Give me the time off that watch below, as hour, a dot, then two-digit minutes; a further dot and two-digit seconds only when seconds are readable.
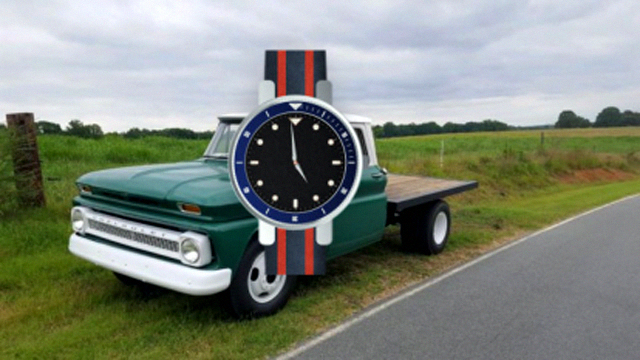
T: 4.59
